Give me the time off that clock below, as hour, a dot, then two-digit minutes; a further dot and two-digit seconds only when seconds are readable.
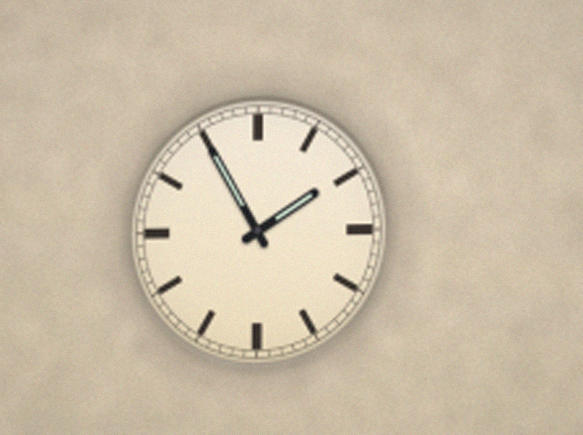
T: 1.55
